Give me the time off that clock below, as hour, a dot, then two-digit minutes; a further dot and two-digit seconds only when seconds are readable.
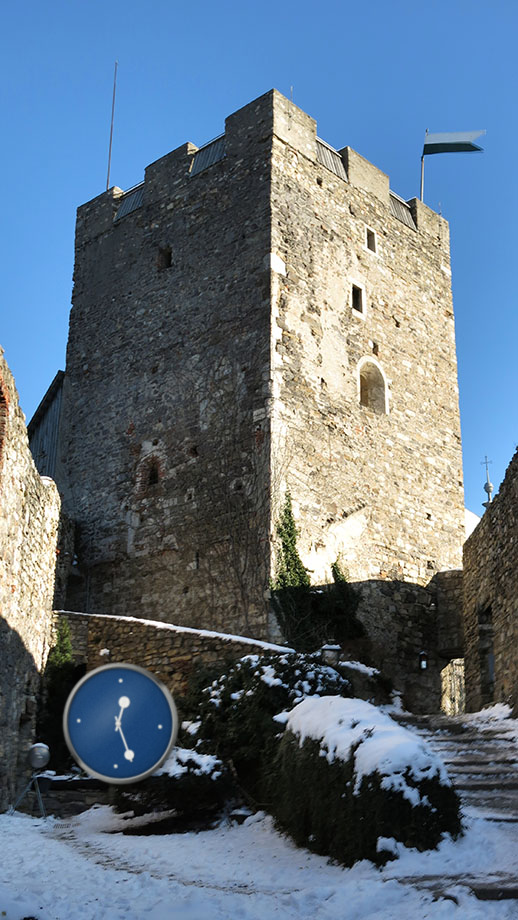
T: 12.26
